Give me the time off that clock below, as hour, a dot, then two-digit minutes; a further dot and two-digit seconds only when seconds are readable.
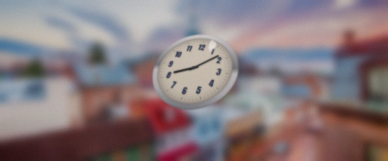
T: 8.08
